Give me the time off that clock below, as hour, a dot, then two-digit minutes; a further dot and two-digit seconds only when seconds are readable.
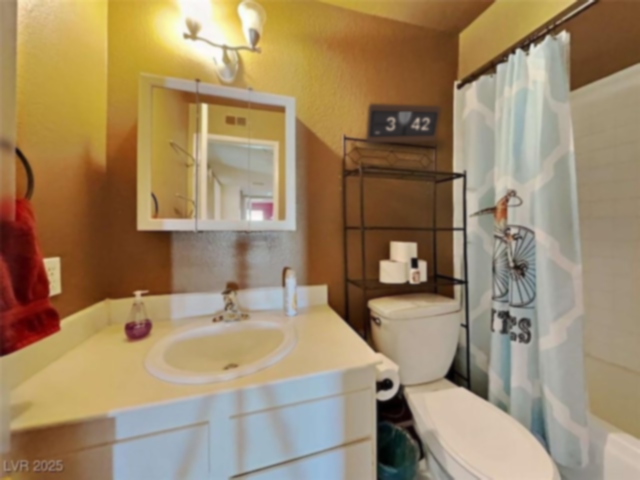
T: 3.42
